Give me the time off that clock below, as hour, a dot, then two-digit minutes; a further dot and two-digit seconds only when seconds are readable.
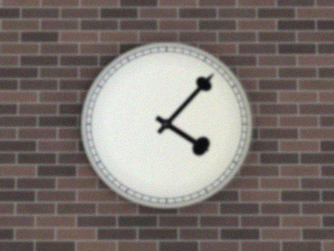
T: 4.07
